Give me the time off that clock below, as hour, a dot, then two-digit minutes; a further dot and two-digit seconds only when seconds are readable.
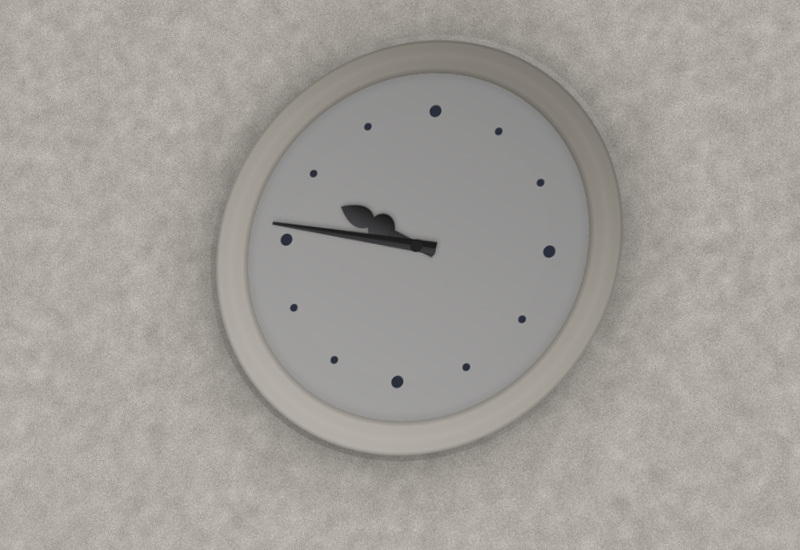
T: 9.46
